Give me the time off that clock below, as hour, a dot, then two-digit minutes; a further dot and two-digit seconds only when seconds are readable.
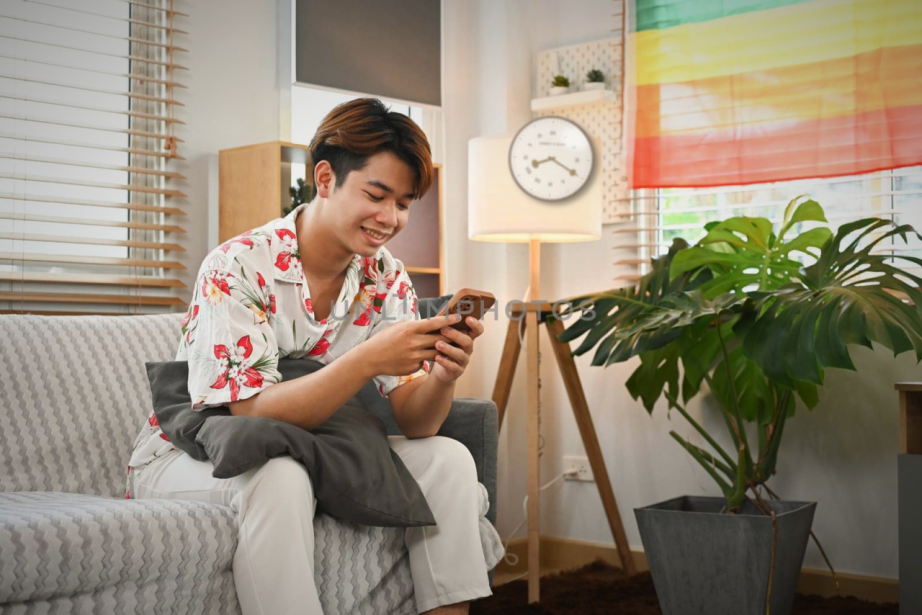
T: 8.20
